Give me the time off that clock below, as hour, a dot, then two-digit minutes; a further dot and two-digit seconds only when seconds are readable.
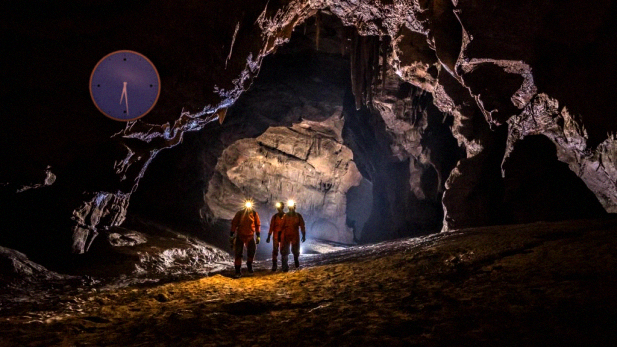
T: 6.29
